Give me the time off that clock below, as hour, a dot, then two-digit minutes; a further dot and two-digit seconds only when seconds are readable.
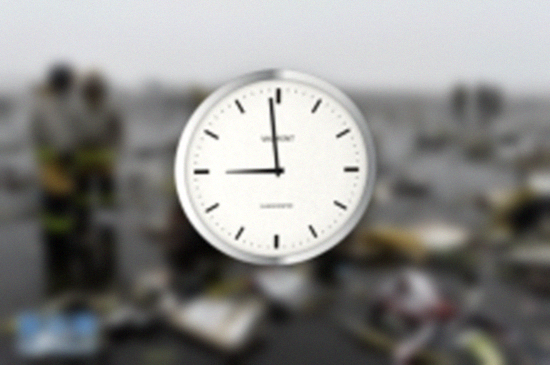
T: 8.59
